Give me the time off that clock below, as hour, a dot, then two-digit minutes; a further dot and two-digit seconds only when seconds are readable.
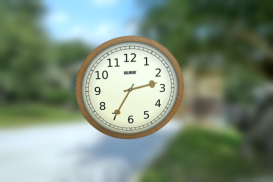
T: 2.35
